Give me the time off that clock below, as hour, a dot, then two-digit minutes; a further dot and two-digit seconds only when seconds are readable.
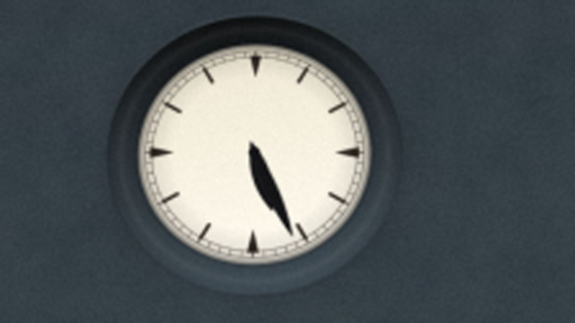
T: 5.26
